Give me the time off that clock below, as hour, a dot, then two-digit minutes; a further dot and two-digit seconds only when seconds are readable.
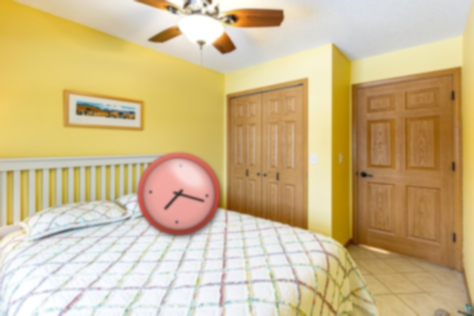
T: 7.17
